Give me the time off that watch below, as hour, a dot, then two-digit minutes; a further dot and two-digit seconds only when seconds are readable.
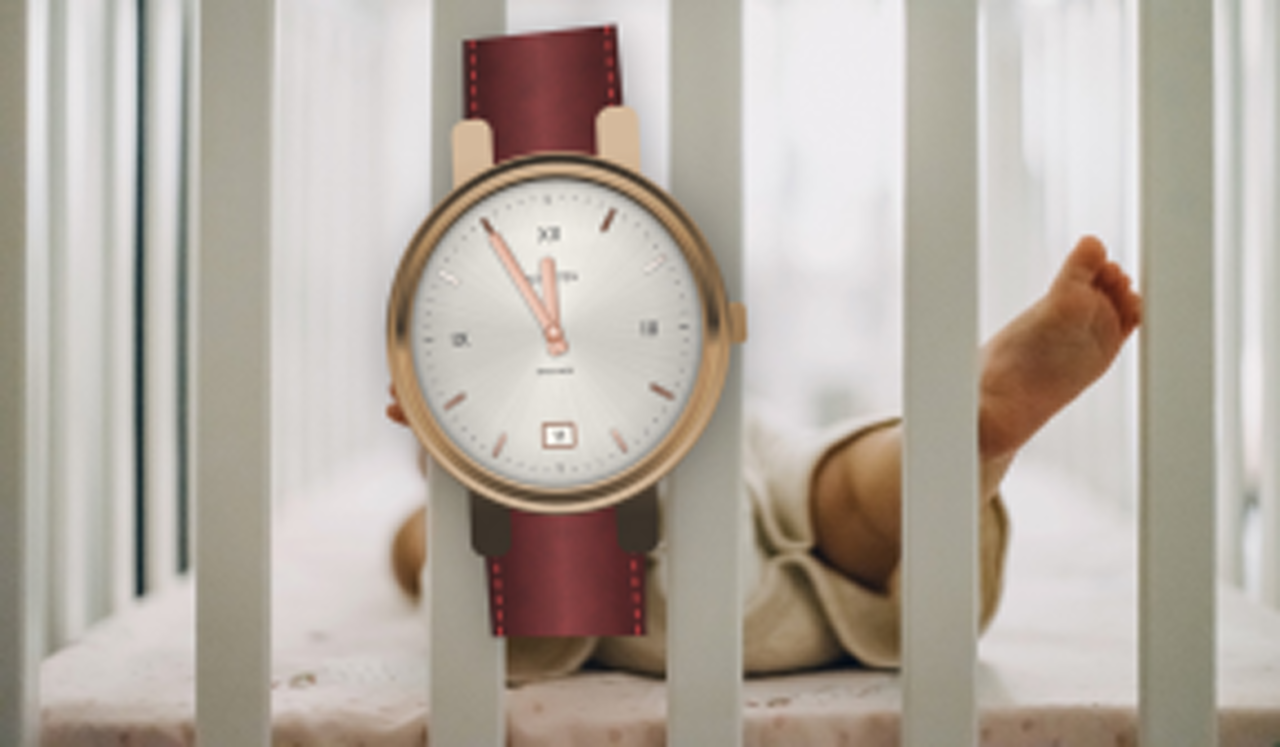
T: 11.55
